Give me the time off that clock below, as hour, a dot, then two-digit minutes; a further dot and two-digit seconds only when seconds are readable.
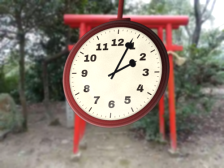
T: 2.04
